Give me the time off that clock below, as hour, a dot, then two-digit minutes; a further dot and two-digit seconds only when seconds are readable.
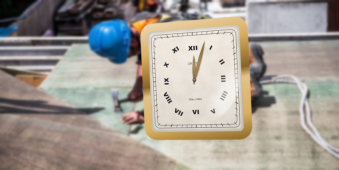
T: 12.03
